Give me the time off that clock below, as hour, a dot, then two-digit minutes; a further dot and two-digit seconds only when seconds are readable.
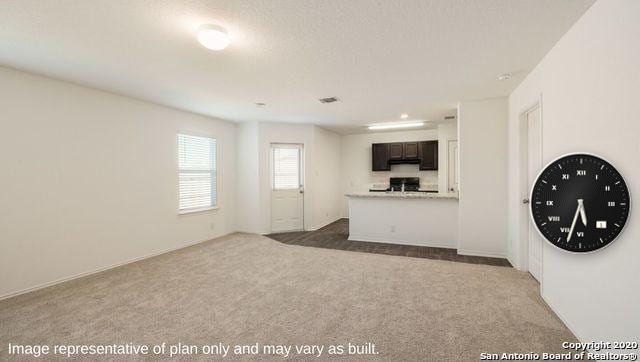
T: 5.33
